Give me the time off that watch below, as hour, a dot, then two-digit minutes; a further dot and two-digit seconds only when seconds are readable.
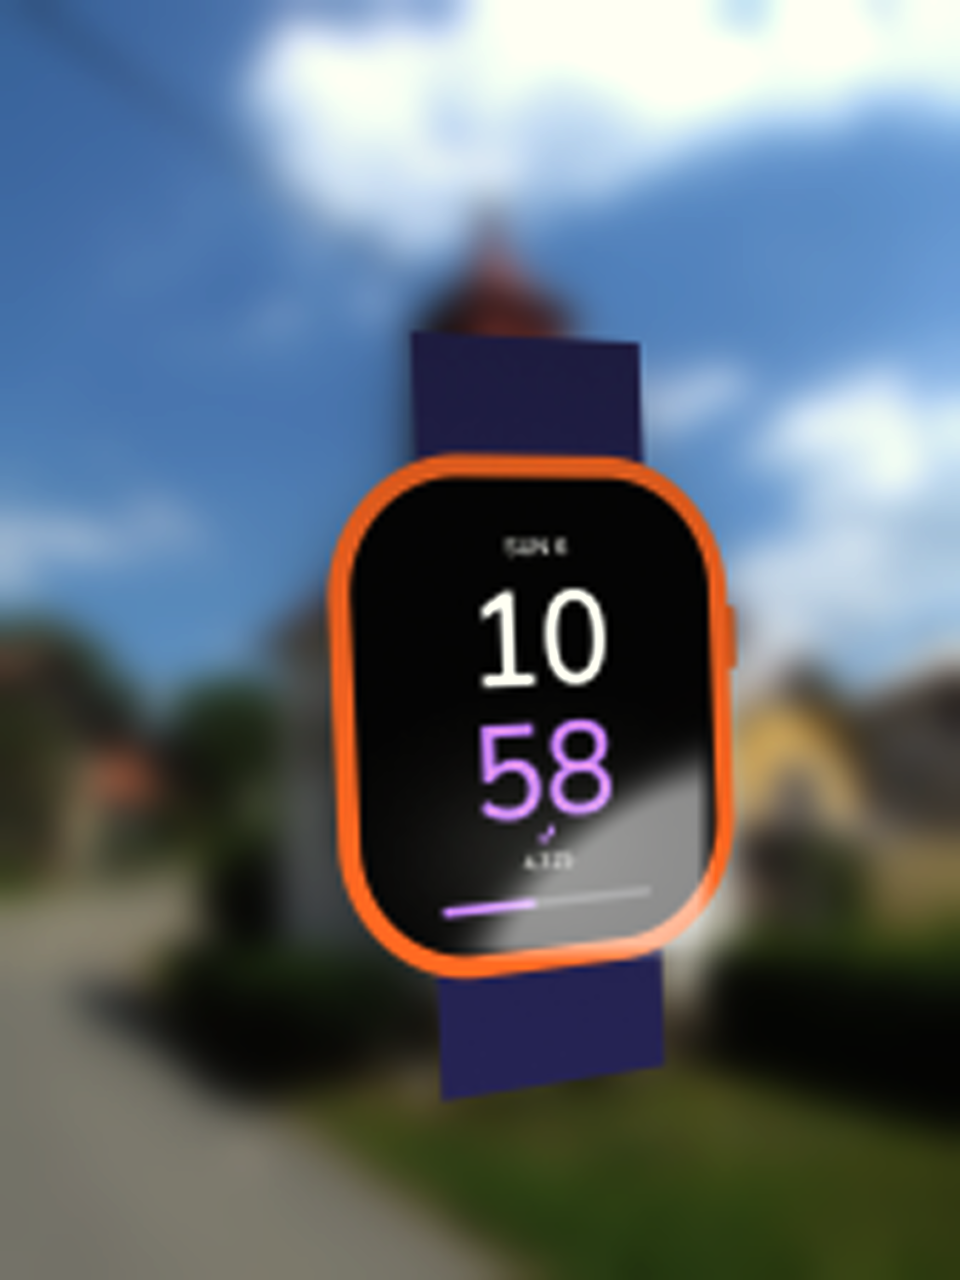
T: 10.58
